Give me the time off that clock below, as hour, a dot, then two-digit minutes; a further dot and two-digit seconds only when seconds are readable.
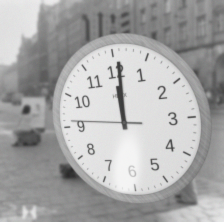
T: 12.00.46
